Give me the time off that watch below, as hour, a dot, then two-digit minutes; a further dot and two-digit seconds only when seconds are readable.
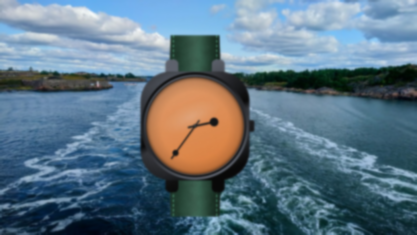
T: 2.36
